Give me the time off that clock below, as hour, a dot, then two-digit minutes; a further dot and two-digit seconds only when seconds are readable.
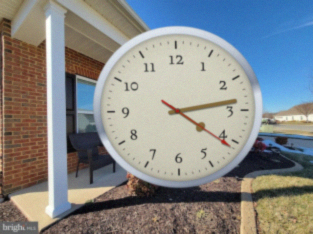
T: 4.13.21
